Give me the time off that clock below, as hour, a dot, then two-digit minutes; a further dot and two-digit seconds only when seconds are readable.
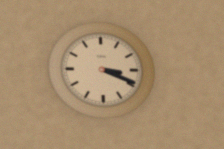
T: 3.19
